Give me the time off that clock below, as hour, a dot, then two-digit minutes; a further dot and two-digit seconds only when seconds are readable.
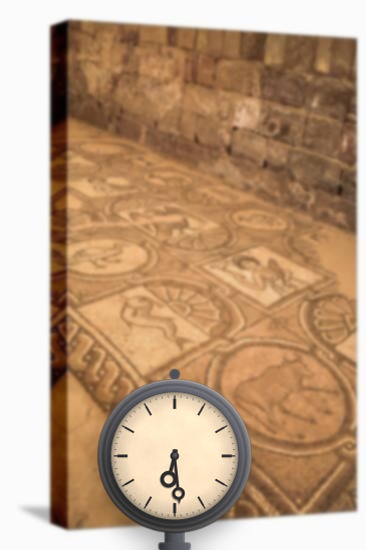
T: 6.29
